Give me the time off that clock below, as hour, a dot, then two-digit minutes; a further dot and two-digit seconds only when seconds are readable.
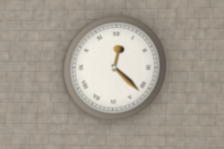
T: 12.22
